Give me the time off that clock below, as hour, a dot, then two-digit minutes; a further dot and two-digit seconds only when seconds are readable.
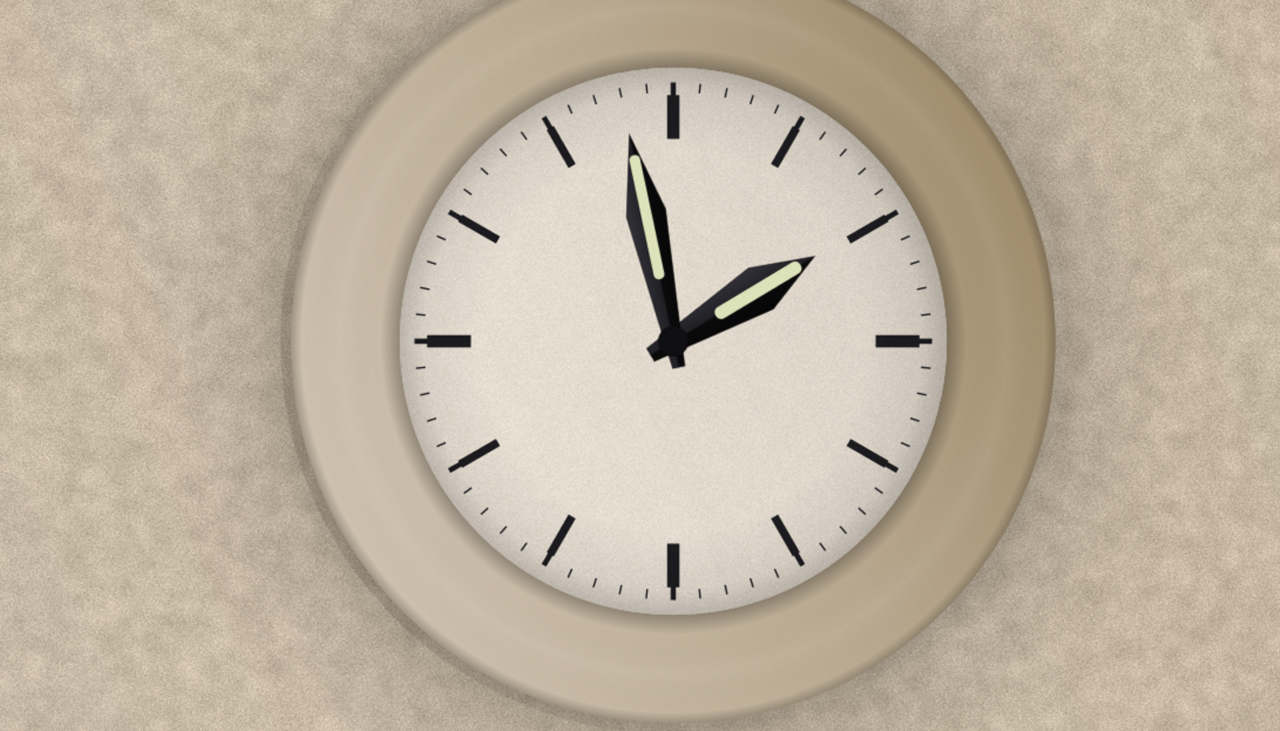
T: 1.58
